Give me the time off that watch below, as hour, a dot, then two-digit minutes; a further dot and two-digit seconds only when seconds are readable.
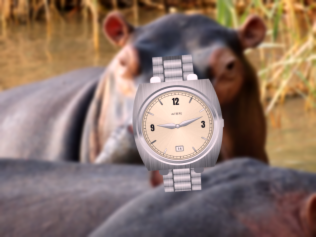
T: 9.12
